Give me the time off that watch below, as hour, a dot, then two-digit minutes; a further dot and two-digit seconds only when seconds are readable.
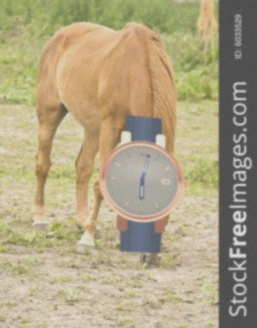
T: 6.02
